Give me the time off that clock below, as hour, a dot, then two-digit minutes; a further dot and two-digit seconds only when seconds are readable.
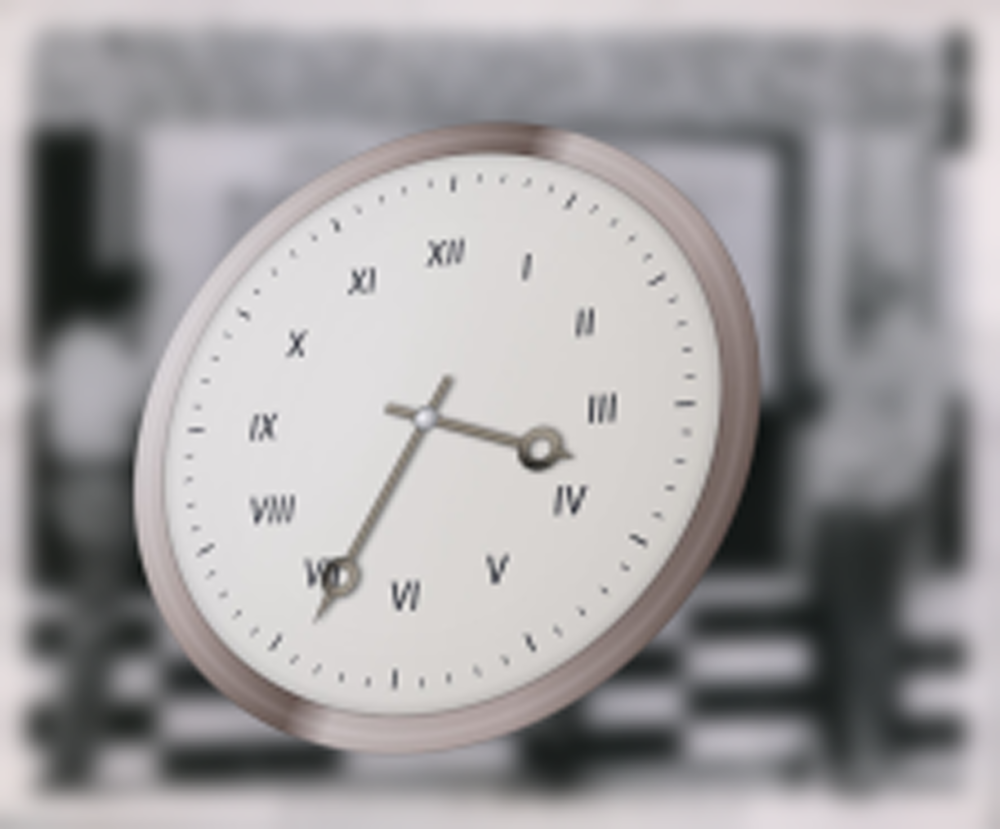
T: 3.34
